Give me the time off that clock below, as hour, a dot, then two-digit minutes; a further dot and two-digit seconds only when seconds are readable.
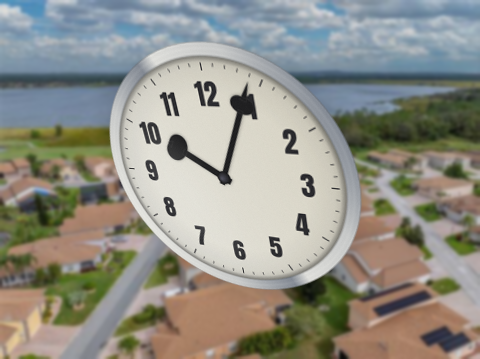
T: 10.04
